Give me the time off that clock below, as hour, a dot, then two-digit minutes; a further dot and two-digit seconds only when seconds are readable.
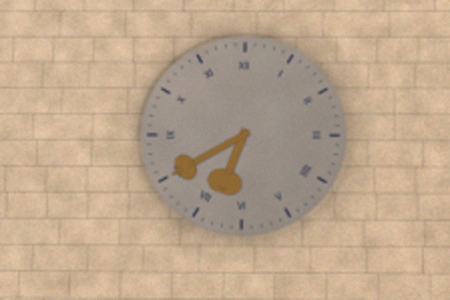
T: 6.40
